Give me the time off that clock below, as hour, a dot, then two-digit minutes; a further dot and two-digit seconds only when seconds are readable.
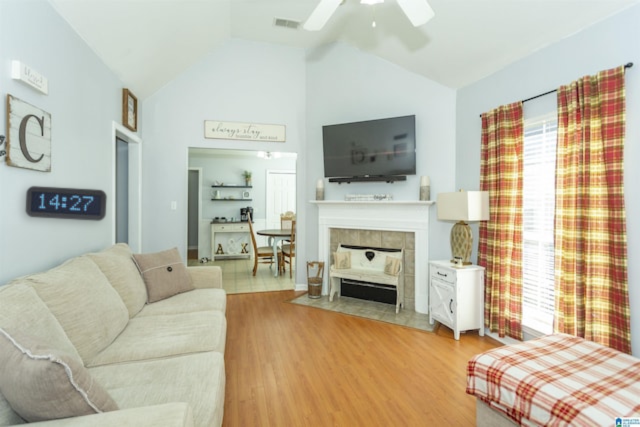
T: 14.27
